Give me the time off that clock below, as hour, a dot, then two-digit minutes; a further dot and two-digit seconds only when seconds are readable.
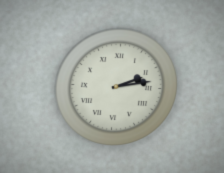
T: 2.13
